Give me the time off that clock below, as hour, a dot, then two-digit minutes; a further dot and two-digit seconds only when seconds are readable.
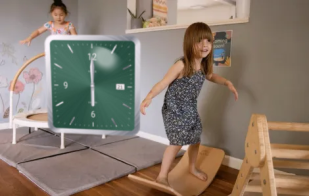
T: 6.00
